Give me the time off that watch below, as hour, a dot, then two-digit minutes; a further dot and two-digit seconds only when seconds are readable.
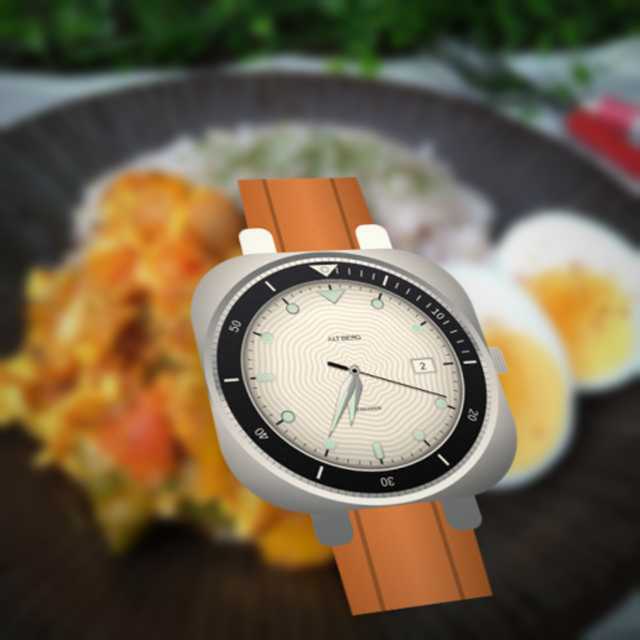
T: 6.35.19
